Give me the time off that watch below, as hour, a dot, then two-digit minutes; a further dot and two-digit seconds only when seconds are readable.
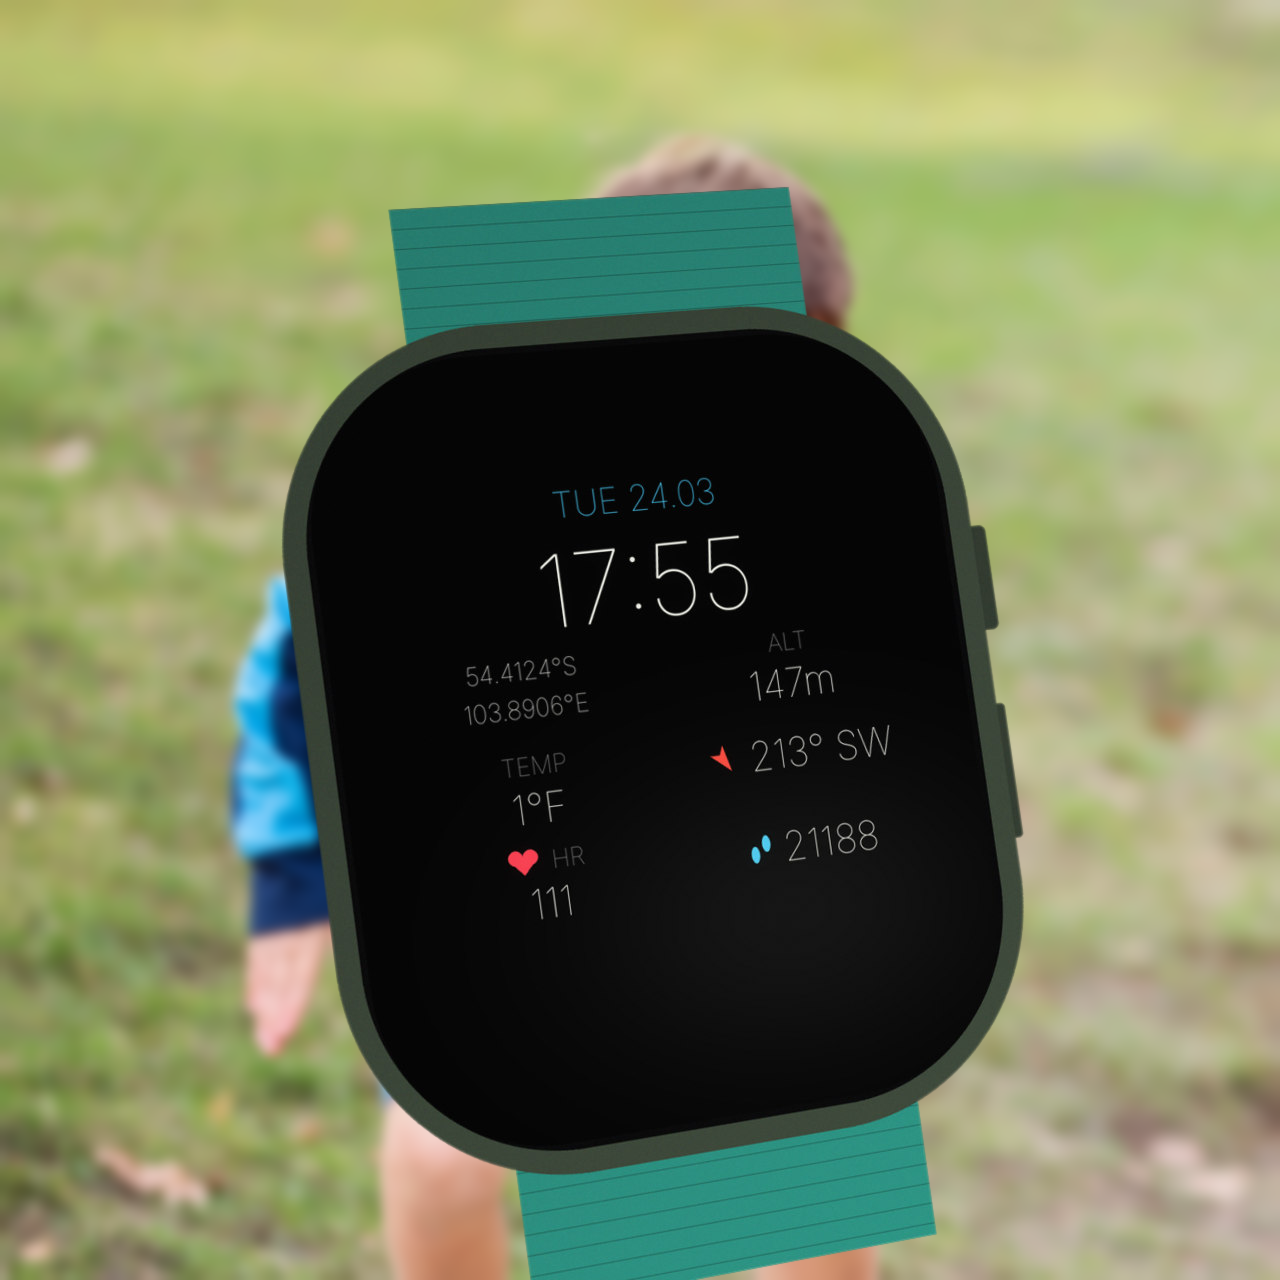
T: 17.55
